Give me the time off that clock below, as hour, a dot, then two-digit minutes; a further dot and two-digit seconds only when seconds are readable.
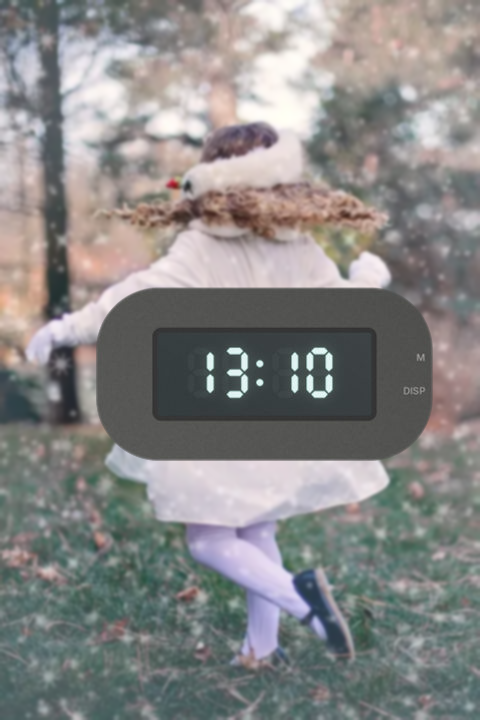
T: 13.10
